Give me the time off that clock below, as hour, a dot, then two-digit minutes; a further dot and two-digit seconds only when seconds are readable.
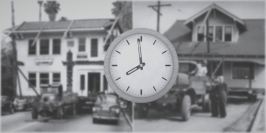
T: 7.59
